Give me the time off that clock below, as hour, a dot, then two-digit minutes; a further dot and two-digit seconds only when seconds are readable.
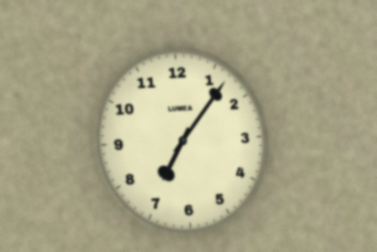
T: 7.07
